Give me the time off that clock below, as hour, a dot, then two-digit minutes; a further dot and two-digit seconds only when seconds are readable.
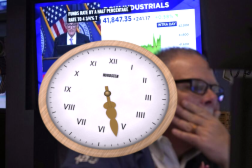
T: 5.27
